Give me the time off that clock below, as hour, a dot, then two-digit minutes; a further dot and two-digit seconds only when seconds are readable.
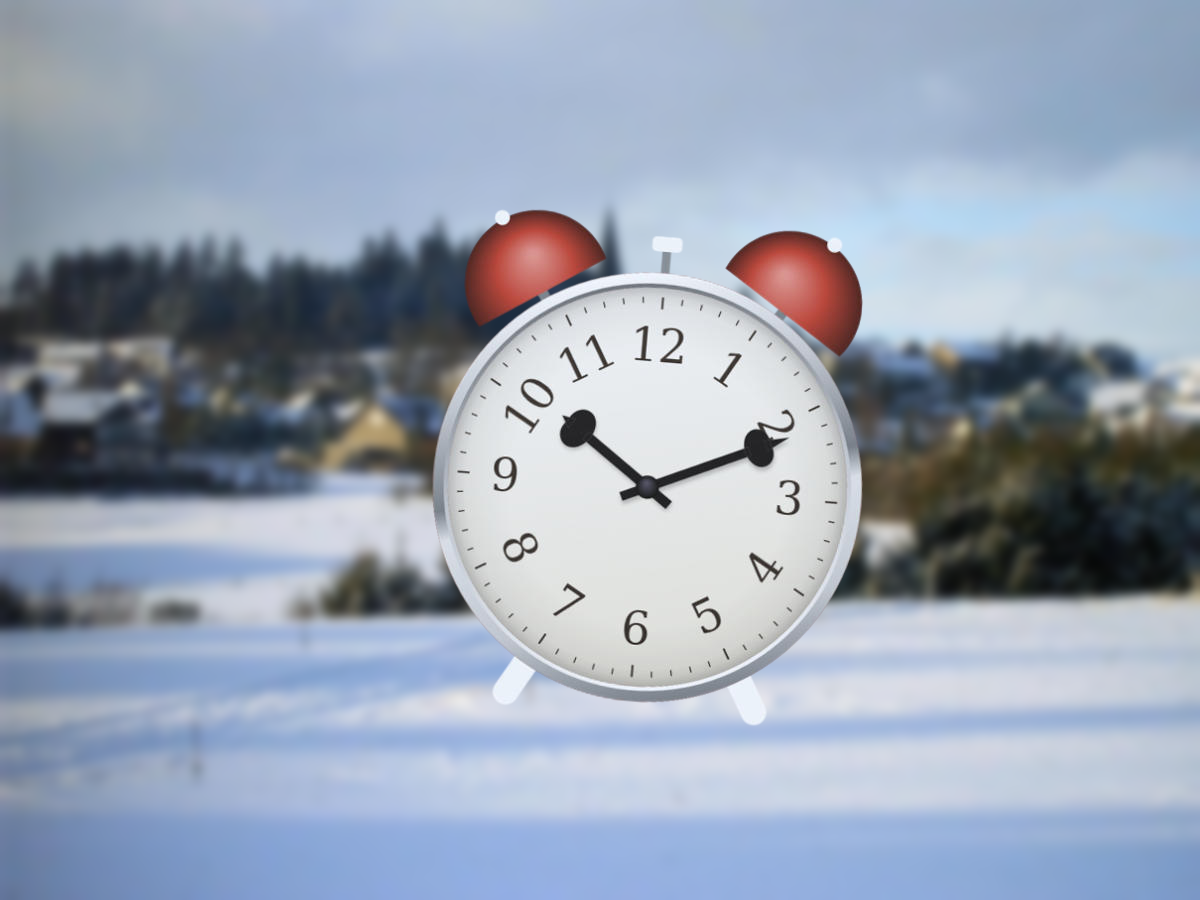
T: 10.11
